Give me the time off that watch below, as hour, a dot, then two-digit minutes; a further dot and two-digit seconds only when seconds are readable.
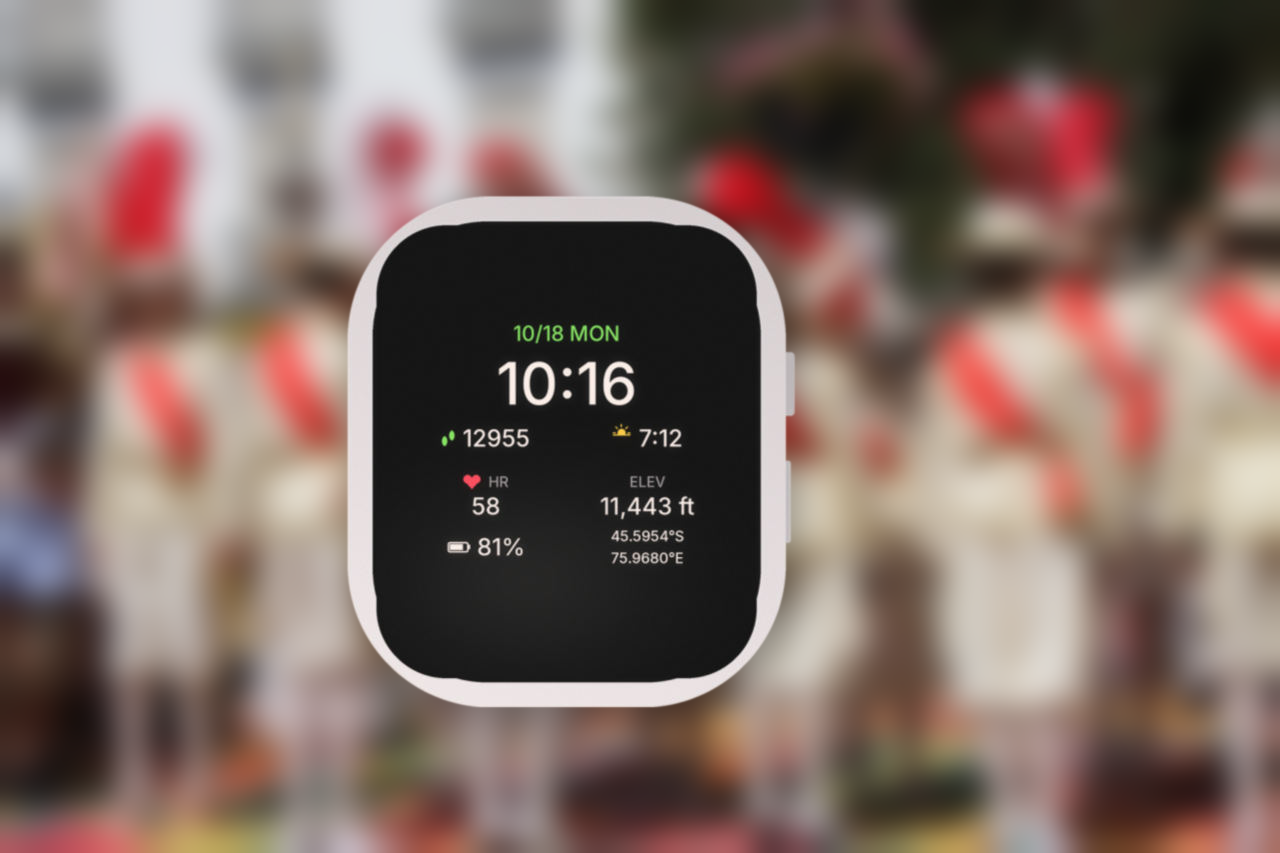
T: 10.16
